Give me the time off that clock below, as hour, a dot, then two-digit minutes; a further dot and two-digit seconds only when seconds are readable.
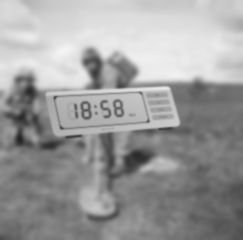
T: 18.58
